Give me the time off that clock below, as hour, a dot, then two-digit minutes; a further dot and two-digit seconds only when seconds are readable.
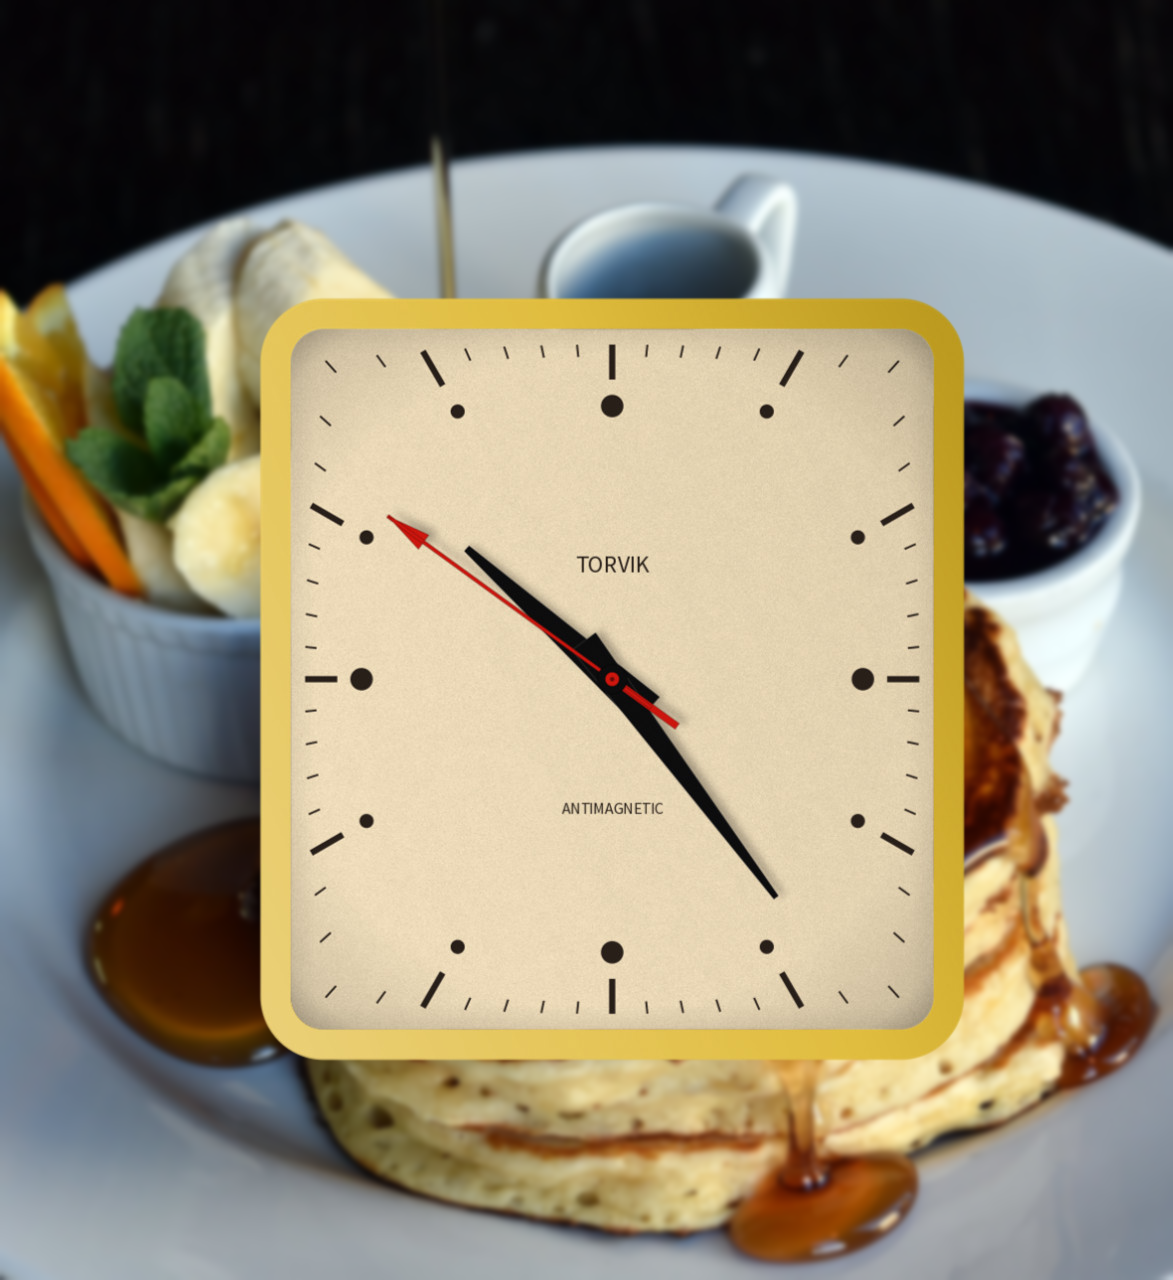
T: 10.23.51
